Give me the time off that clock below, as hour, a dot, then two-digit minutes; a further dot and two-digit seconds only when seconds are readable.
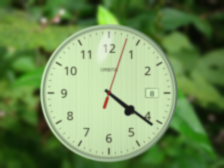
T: 4.21.03
